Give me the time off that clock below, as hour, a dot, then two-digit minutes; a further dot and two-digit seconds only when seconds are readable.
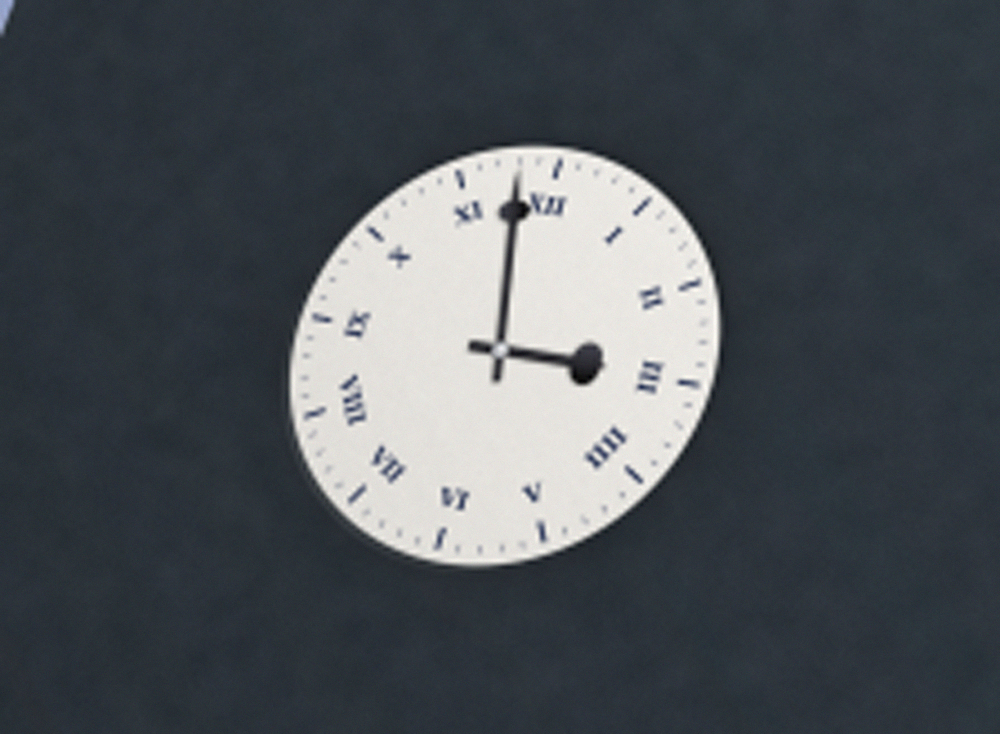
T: 2.58
